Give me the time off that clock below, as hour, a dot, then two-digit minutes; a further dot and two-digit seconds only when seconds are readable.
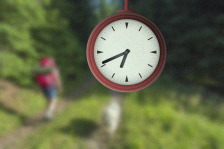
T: 6.41
